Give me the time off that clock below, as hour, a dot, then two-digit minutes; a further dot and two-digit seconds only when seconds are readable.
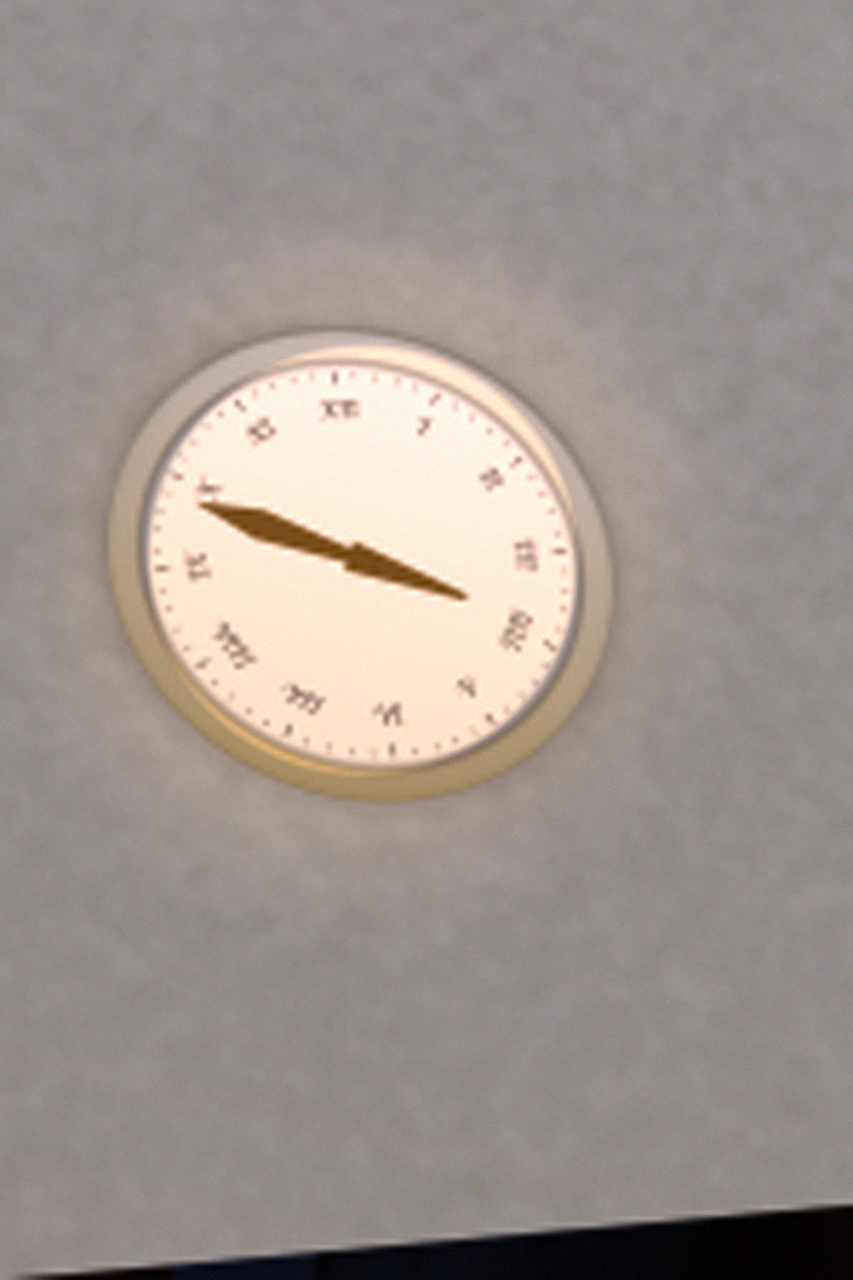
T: 3.49
